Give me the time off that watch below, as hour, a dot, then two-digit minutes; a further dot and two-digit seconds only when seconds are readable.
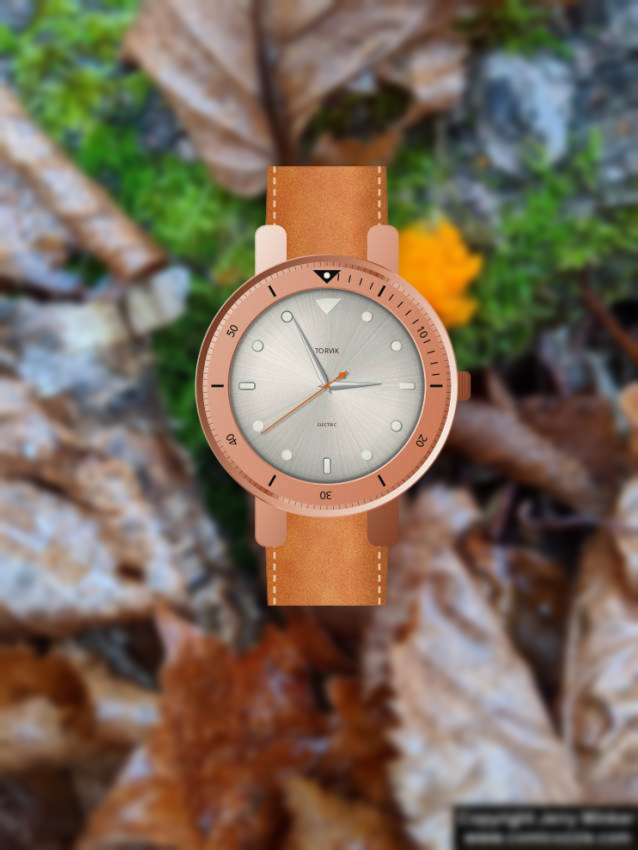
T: 2.55.39
